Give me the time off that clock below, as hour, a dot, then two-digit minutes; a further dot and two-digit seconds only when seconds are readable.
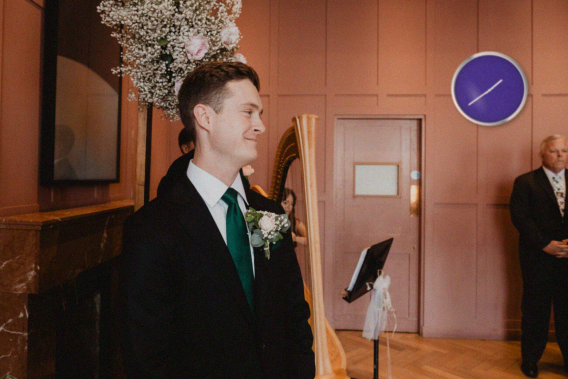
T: 1.39
